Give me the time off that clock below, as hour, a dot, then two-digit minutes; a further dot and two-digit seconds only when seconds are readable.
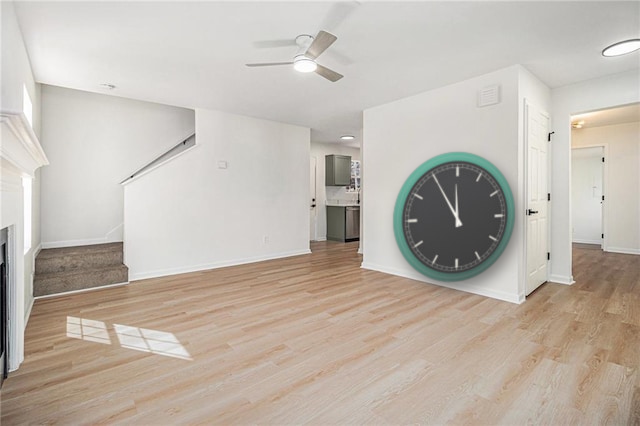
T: 11.55
